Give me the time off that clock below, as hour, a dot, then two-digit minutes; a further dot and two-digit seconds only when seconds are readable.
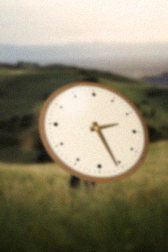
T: 2.26
